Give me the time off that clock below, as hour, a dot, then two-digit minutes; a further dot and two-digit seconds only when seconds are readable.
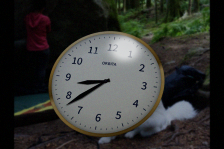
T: 8.38
